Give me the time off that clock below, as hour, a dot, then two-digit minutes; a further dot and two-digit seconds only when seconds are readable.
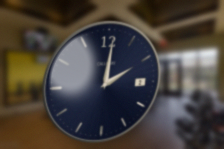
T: 2.01
